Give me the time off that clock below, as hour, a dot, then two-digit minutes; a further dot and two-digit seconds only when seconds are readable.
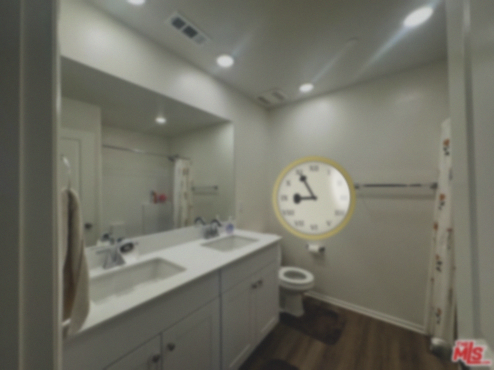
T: 8.55
